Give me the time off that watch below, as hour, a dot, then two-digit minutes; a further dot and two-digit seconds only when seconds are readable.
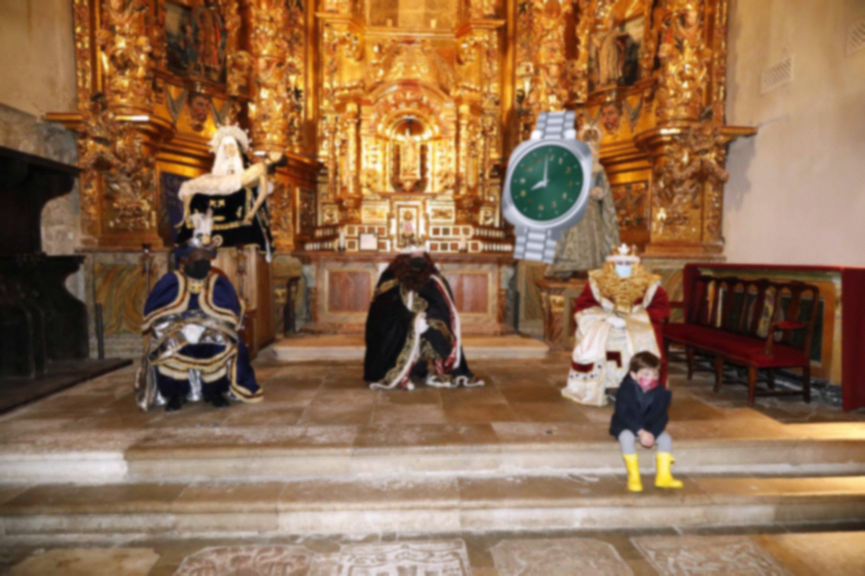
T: 7.59
